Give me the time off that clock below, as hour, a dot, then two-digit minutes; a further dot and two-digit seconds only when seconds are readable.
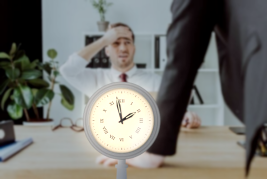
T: 1.58
